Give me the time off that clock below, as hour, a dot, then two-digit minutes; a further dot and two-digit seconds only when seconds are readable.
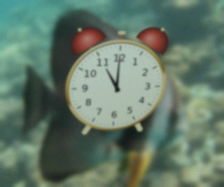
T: 11.00
